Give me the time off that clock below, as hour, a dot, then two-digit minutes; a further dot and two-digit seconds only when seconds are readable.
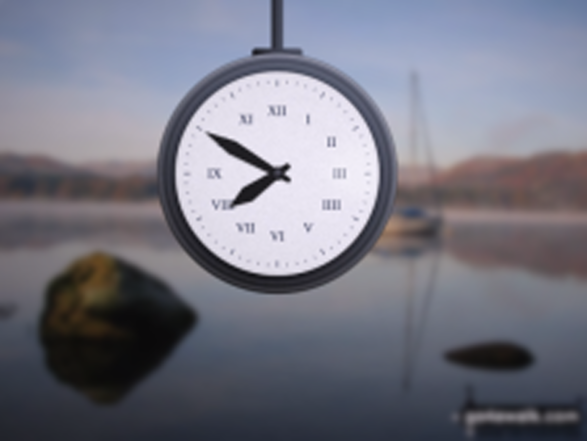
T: 7.50
